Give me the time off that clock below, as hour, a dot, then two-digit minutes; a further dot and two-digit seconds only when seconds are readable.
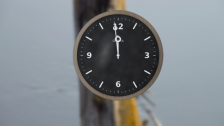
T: 11.59
